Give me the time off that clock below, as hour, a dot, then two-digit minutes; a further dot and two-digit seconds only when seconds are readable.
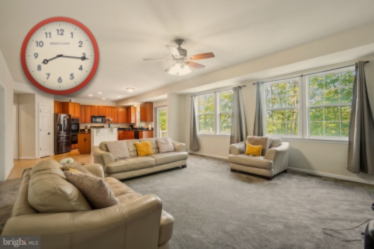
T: 8.16
